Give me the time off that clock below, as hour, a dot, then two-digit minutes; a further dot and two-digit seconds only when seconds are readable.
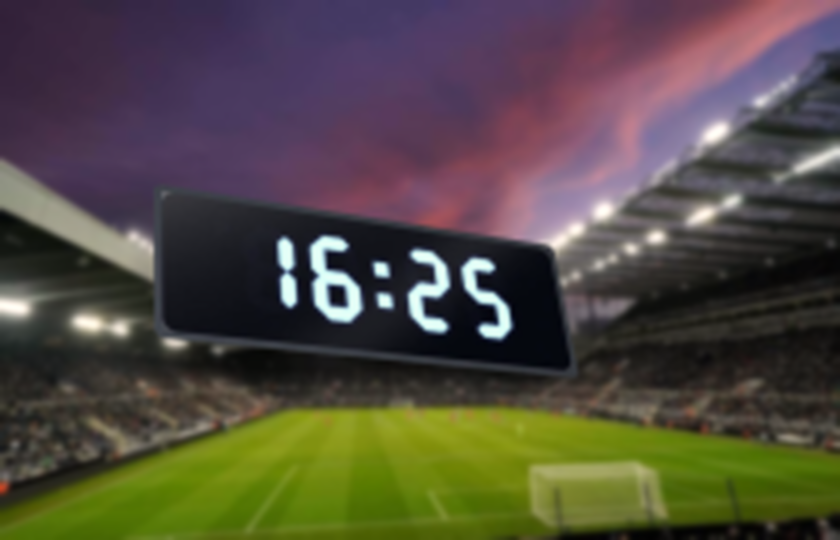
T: 16.25
